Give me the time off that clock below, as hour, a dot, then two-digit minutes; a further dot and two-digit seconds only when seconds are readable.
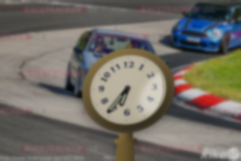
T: 6.36
